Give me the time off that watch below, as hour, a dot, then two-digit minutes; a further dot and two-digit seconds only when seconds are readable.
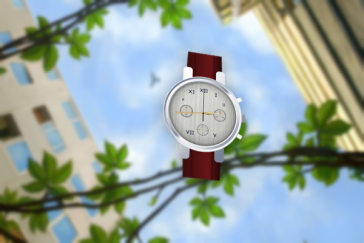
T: 2.44
